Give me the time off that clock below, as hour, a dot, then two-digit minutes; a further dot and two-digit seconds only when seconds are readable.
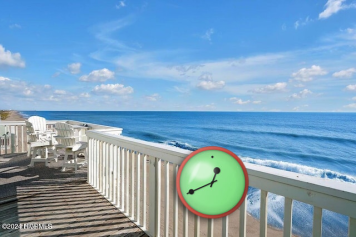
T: 12.41
